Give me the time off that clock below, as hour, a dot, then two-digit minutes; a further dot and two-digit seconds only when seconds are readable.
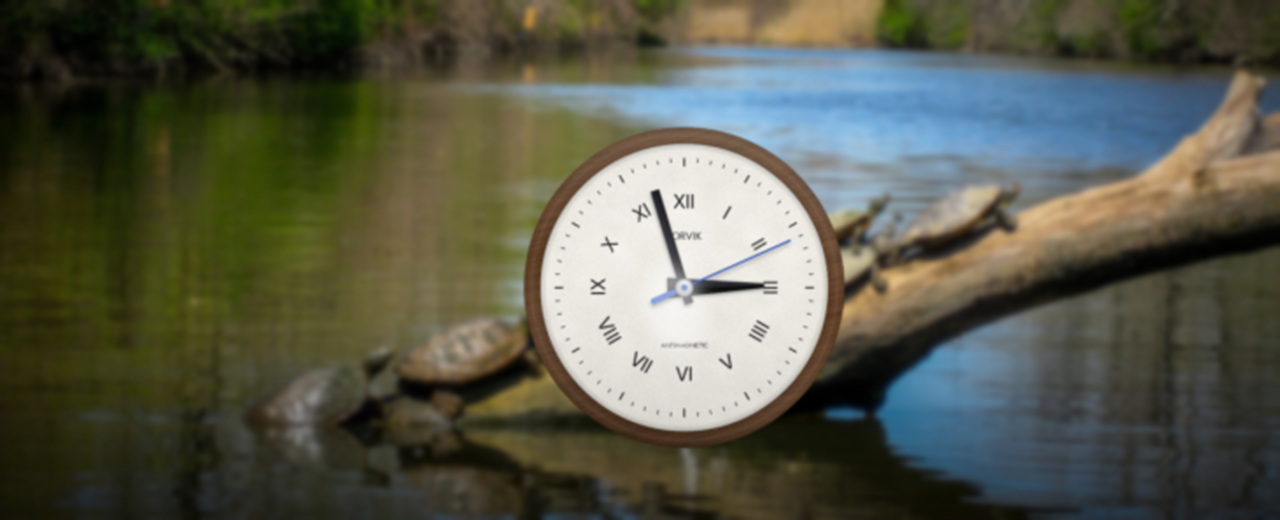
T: 2.57.11
